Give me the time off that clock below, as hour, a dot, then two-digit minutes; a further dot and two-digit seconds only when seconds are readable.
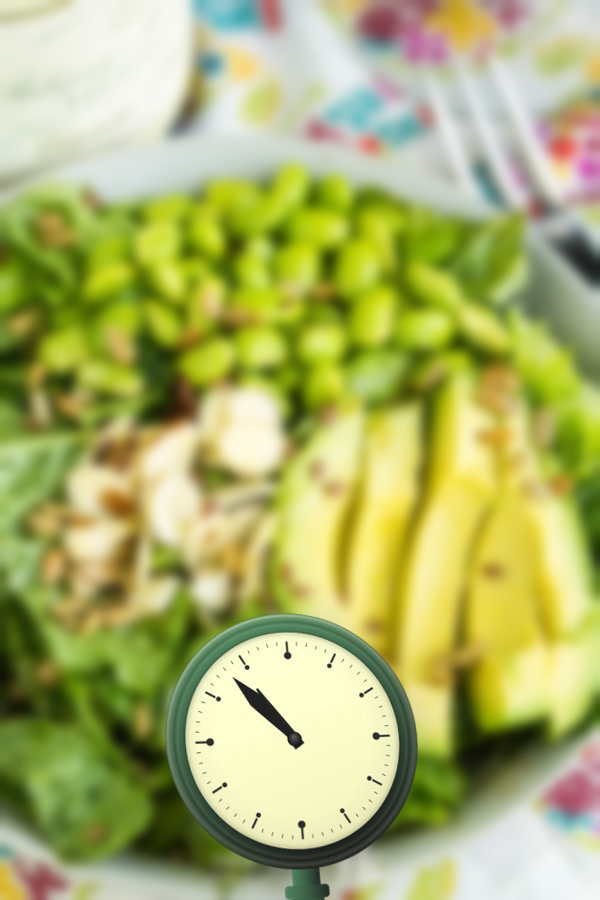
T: 10.53
